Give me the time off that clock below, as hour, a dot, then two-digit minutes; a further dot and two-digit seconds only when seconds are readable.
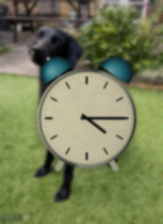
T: 4.15
